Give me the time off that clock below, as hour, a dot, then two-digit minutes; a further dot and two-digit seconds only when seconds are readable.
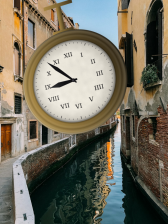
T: 8.53
